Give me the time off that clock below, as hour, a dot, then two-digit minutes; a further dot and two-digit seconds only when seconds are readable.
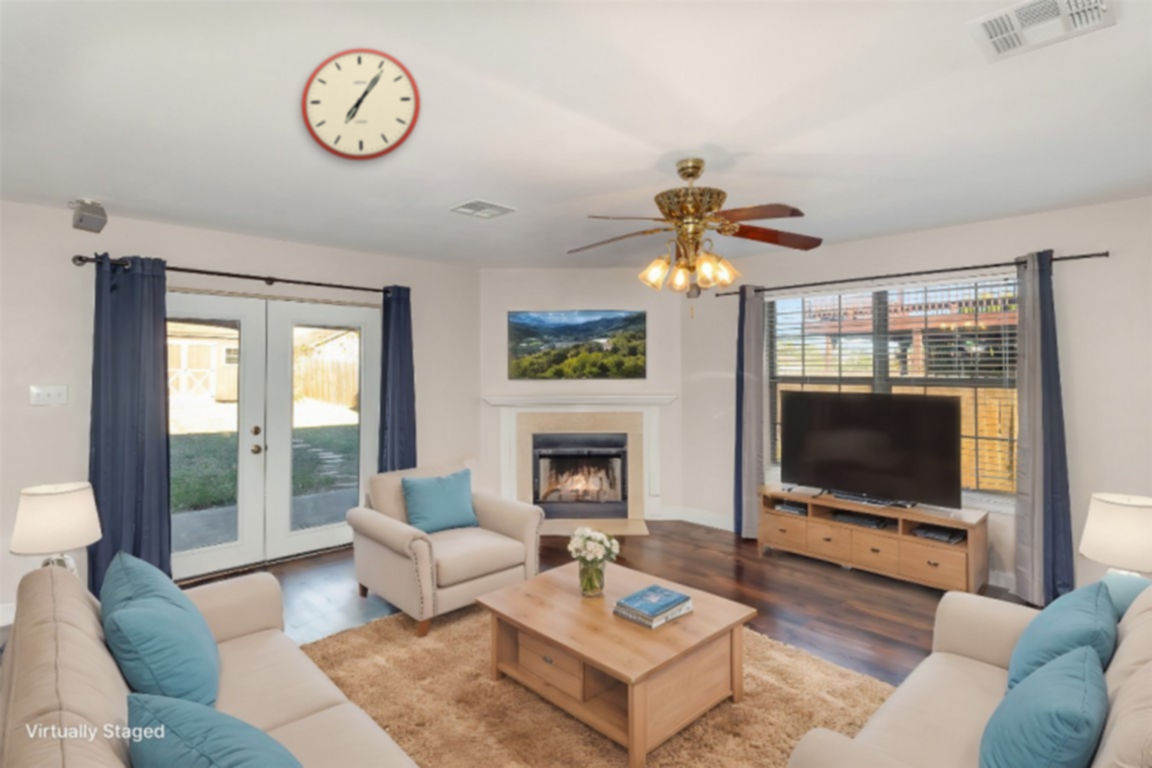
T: 7.06
